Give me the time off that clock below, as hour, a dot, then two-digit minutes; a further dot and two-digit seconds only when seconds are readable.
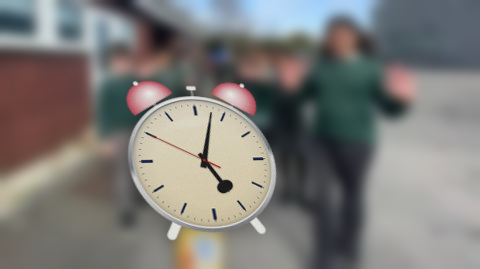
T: 5.02.50
